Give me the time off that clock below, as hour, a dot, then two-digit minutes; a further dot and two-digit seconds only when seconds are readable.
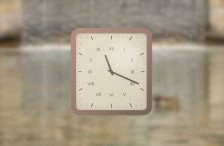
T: 11.19
